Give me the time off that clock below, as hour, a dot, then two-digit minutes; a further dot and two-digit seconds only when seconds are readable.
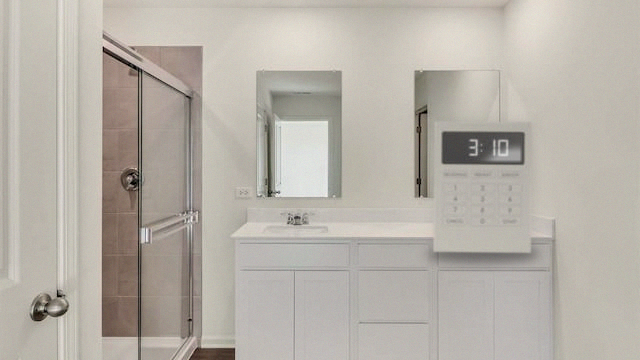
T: 3.10
